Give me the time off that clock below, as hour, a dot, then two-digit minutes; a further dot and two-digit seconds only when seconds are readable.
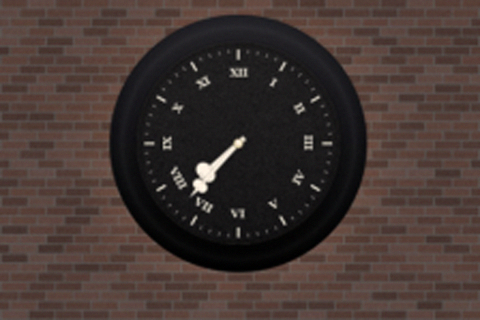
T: 7.37
